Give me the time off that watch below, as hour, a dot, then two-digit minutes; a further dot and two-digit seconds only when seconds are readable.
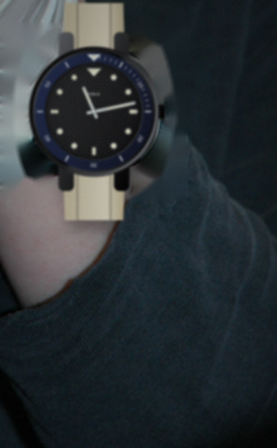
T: 11.13
